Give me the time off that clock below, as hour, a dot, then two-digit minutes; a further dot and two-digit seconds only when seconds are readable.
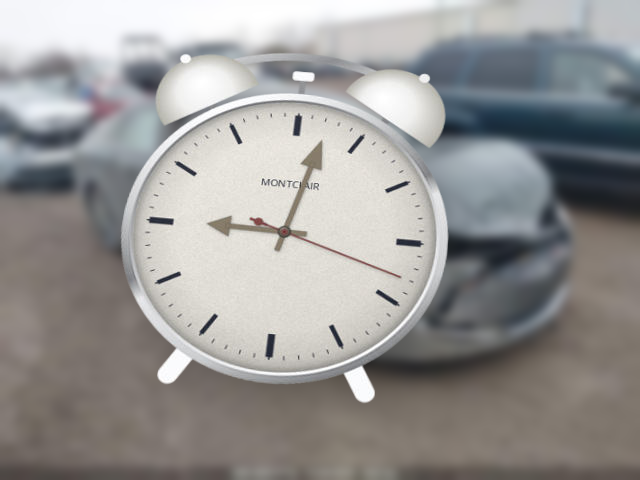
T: 9.02.18
